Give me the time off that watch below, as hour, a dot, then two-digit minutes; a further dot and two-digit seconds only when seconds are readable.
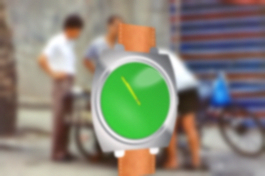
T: 10.54
